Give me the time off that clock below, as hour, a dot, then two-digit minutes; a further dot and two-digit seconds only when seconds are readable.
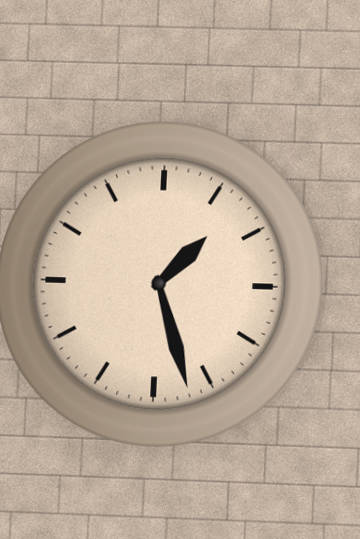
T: 1.27
